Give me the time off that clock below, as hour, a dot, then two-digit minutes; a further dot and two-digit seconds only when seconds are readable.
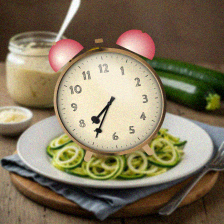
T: 7.35
